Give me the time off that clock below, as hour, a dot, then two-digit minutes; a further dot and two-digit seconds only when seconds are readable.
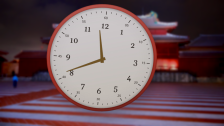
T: 11.41
